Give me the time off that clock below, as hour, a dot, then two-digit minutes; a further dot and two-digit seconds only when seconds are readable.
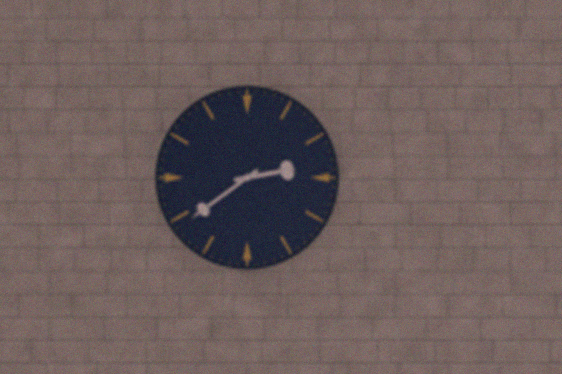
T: 2.39
